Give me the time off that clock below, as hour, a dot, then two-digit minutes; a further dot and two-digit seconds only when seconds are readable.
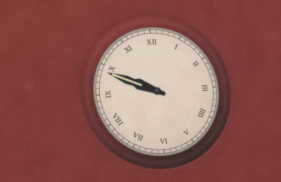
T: 9.49
